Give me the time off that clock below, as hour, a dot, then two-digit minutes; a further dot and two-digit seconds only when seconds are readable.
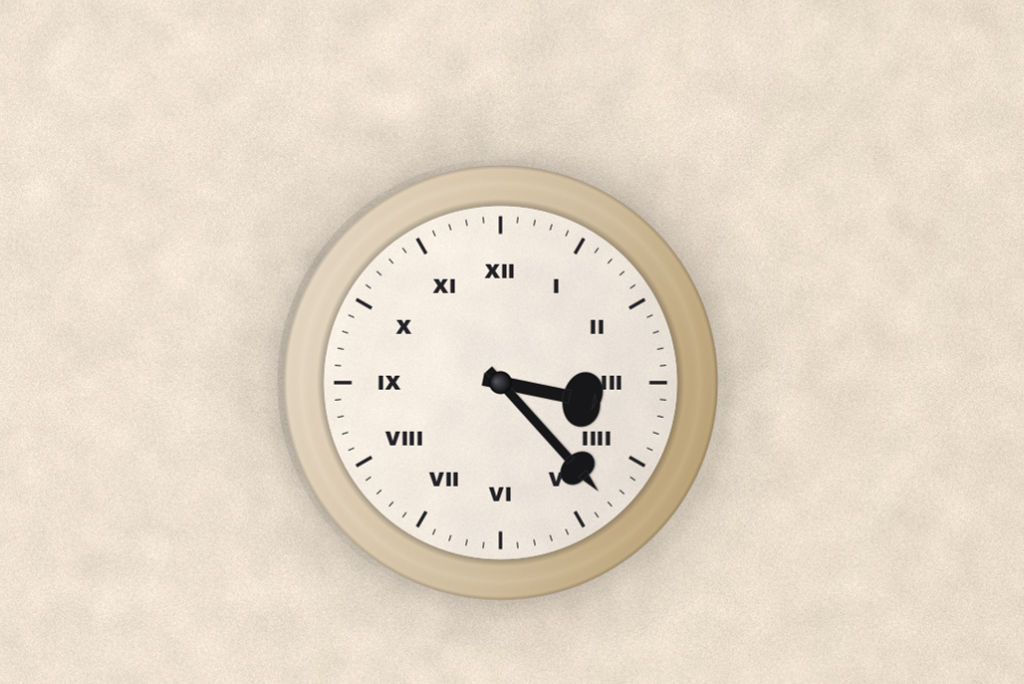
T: 3.23
